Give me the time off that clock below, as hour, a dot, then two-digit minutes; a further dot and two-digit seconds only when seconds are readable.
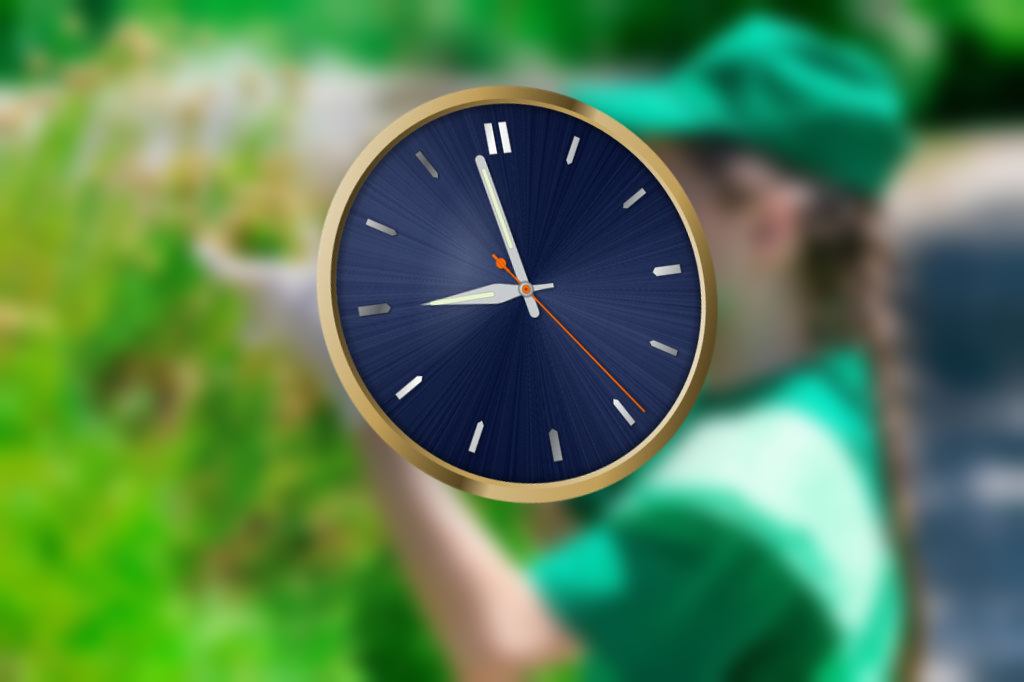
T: 8.58.24
